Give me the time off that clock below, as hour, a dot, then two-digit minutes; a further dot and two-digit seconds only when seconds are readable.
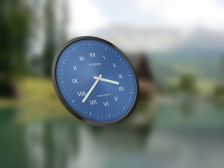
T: 3.38
